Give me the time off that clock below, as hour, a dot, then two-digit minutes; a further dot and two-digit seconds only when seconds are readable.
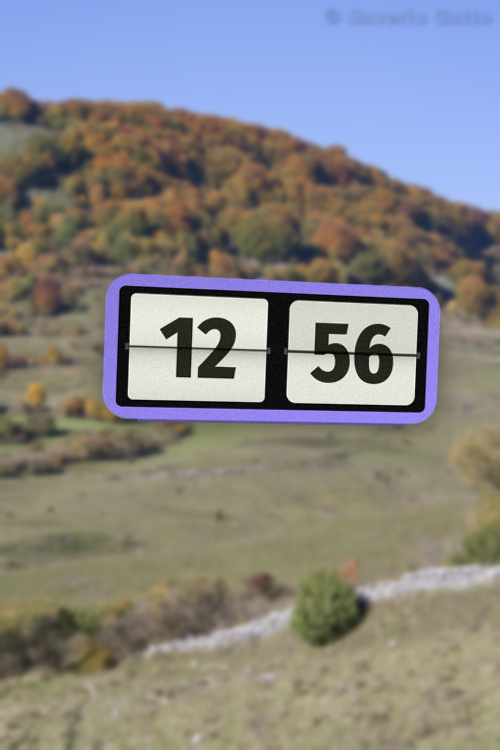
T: 12.56
